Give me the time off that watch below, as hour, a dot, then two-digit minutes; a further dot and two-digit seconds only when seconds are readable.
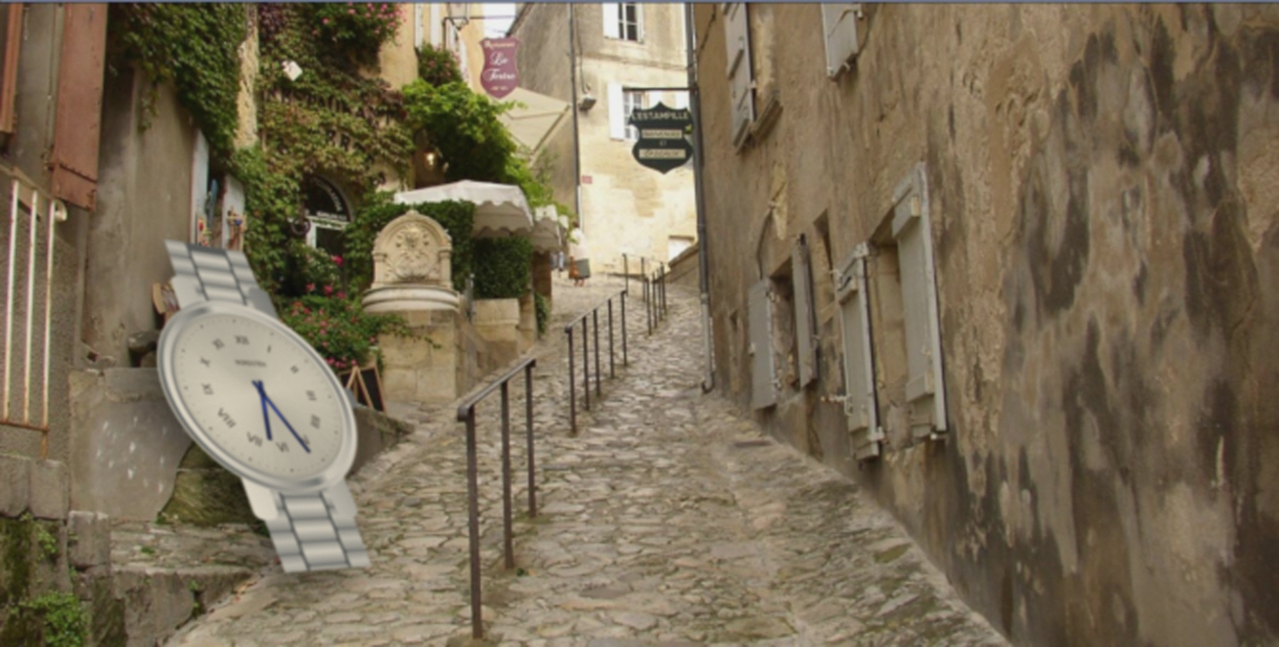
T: 6.26
